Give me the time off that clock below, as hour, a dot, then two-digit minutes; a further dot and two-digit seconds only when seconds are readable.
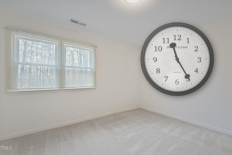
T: 11.25
